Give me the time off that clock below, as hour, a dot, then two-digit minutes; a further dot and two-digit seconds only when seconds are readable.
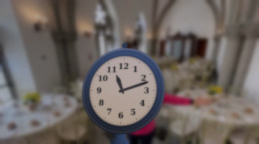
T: 11.12
